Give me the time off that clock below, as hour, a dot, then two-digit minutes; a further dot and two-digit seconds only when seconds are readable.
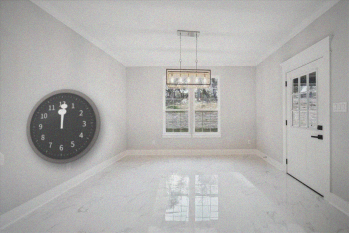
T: 12.01
